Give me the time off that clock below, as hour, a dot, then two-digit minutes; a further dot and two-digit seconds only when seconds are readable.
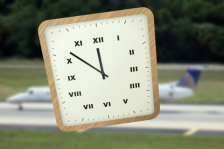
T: 11.52
